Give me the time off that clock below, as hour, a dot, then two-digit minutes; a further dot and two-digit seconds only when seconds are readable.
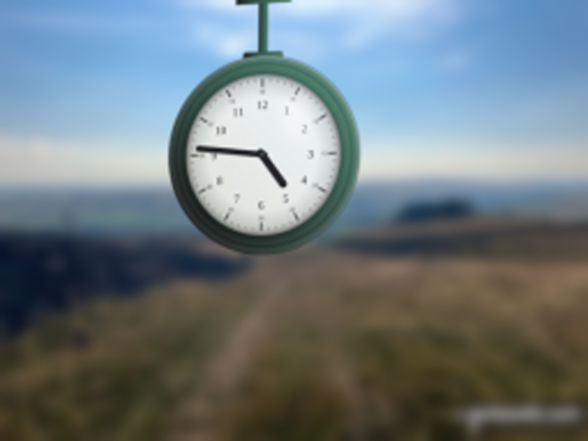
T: 4.46
